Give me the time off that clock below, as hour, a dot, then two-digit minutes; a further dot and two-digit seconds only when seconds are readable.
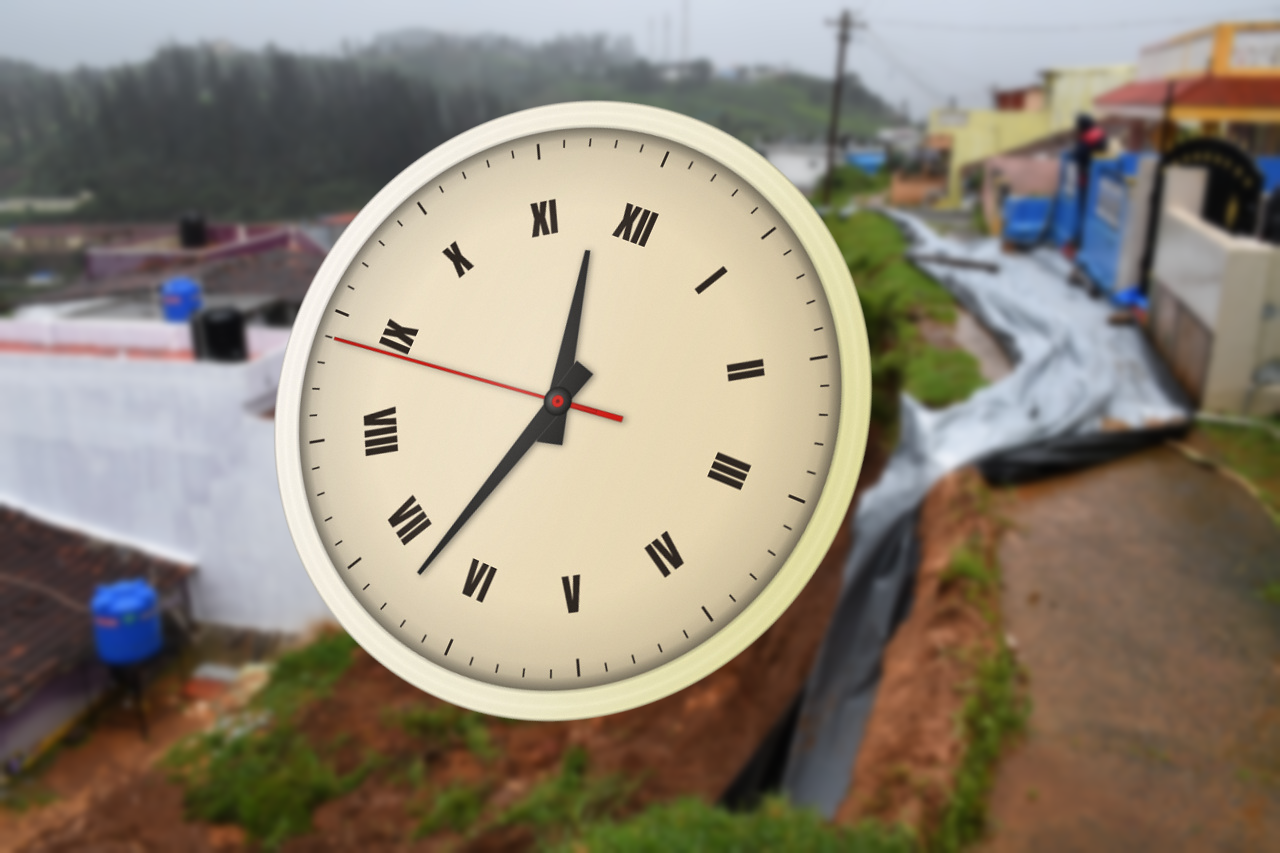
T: 11.32.44
